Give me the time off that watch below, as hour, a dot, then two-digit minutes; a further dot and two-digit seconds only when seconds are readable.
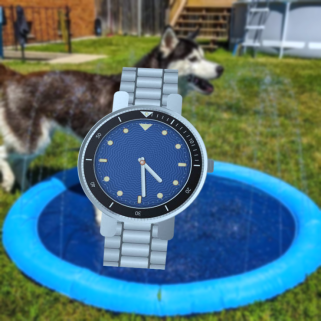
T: 4.29
